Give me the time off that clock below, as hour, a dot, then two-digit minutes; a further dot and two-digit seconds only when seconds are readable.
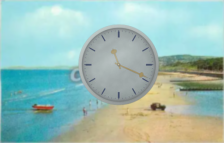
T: 11.19
